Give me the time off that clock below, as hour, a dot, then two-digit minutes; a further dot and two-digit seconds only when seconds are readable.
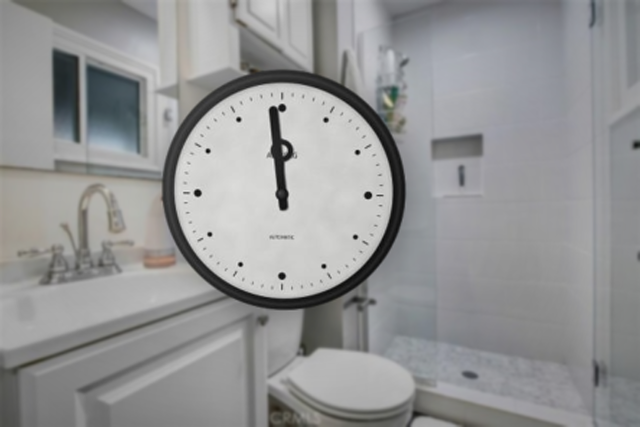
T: 11.59
